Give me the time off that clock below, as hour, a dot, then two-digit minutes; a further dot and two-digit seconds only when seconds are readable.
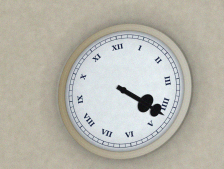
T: 4.22
